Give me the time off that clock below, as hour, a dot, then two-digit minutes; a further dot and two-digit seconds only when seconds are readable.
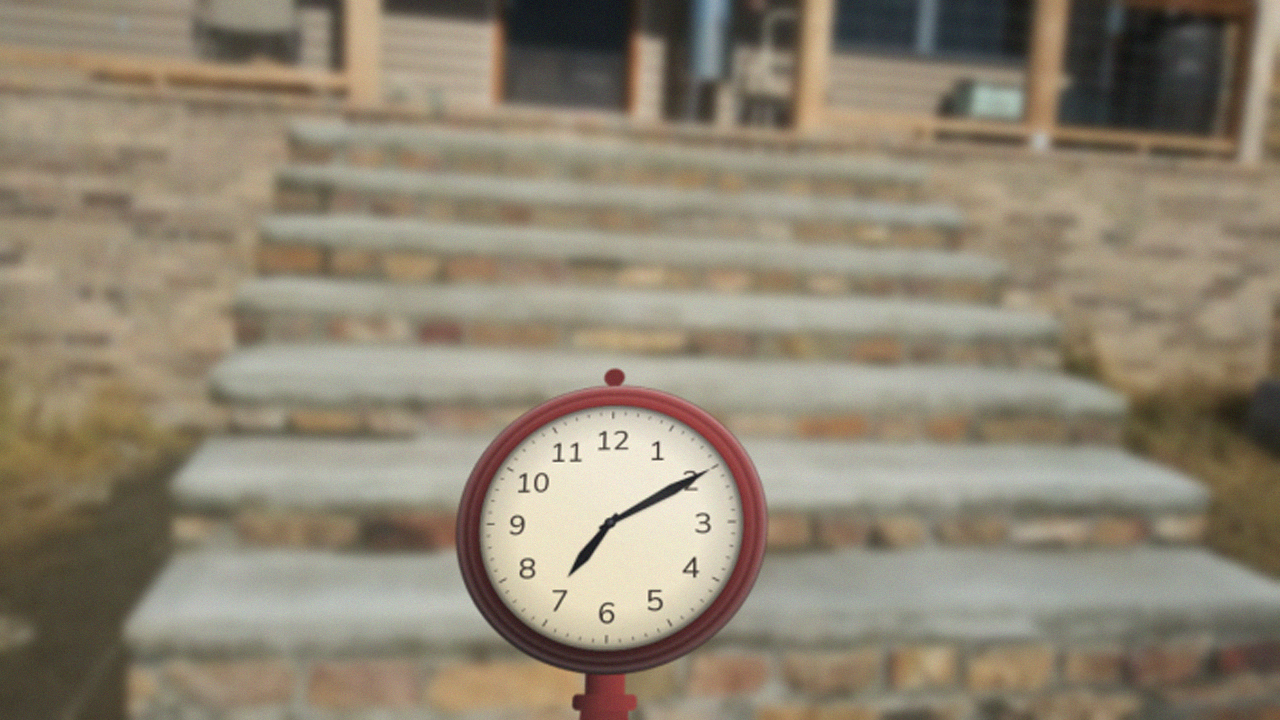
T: 7.10
